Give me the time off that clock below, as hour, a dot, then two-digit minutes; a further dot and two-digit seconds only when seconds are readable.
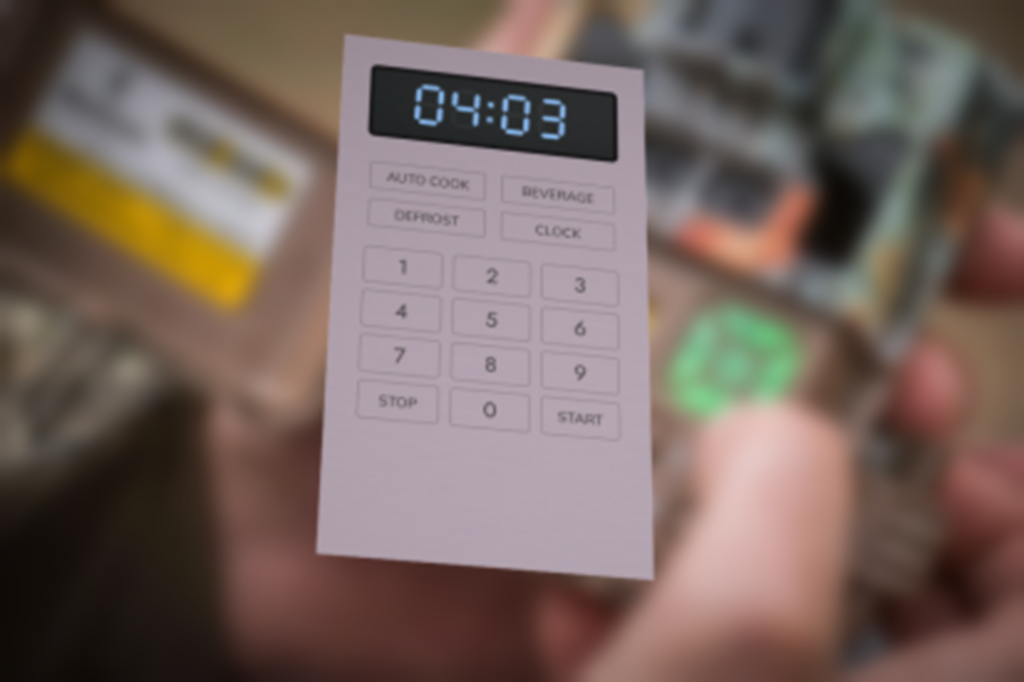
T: 4.03
